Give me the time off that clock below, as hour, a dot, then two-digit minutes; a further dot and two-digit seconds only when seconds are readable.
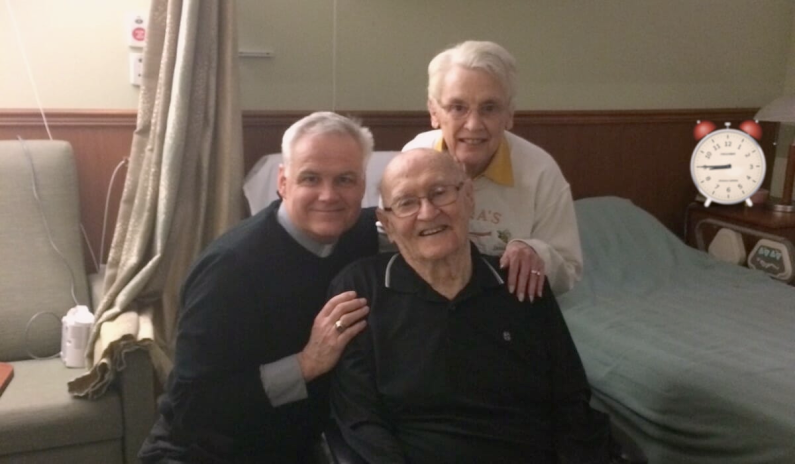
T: 8.45
